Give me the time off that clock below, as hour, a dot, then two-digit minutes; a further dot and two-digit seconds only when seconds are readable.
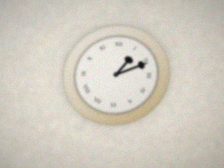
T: 1.11
